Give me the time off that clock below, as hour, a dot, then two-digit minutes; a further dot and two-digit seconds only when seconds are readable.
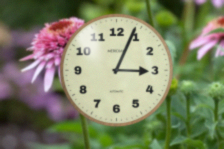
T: 3.04
